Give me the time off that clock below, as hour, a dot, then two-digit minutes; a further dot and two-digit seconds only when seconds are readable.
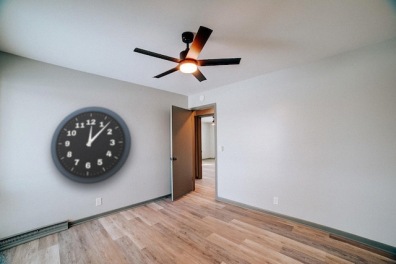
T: 12.07
